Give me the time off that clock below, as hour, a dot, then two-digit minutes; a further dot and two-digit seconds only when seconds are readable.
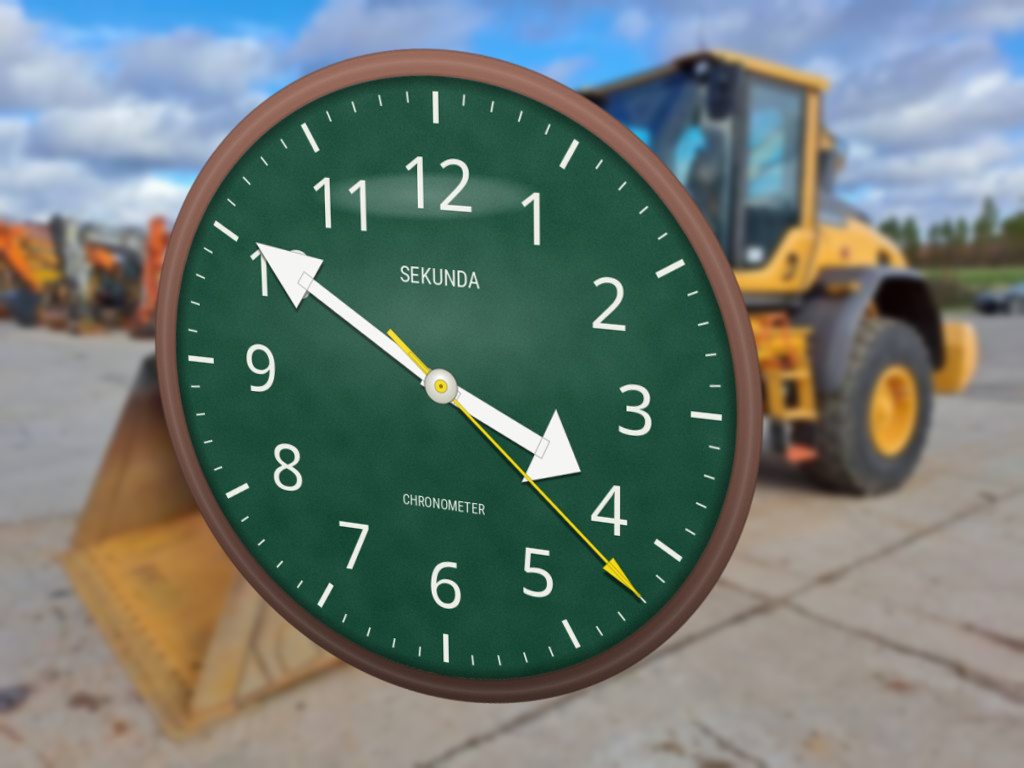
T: 3.50.22
